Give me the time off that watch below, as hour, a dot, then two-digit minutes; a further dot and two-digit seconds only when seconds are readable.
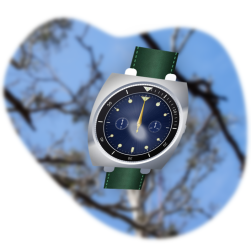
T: 12.00
